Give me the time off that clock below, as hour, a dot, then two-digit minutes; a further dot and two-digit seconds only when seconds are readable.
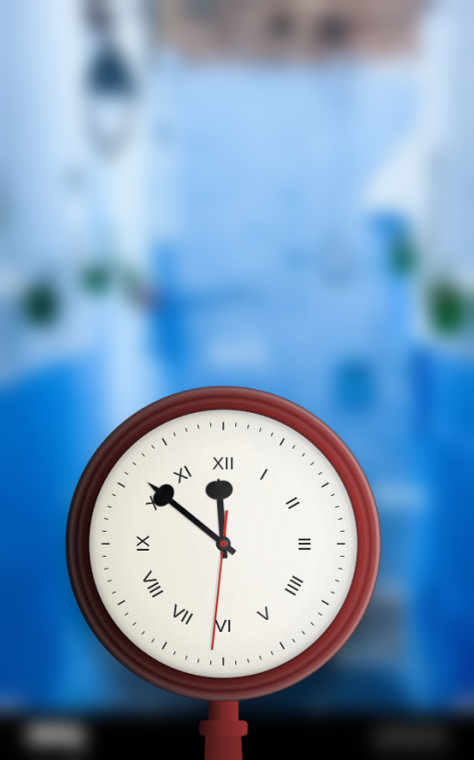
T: 11.51.31
